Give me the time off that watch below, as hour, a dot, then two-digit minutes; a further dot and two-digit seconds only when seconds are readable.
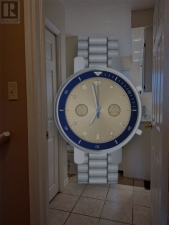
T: 6.58
